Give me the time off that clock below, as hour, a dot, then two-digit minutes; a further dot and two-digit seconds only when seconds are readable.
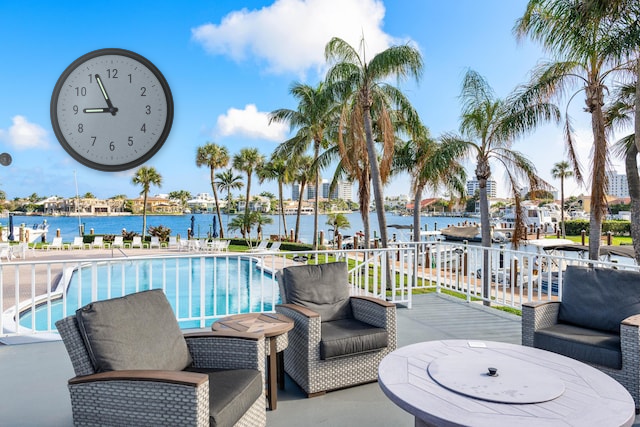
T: 8.56
